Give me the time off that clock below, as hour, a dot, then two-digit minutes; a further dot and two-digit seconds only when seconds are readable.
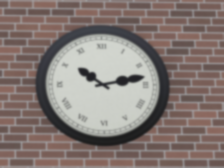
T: 10.13
